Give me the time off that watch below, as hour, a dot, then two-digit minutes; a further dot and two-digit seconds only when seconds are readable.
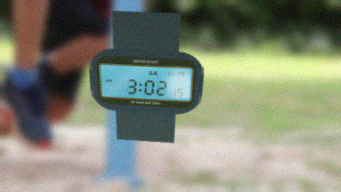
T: 3.02.15
